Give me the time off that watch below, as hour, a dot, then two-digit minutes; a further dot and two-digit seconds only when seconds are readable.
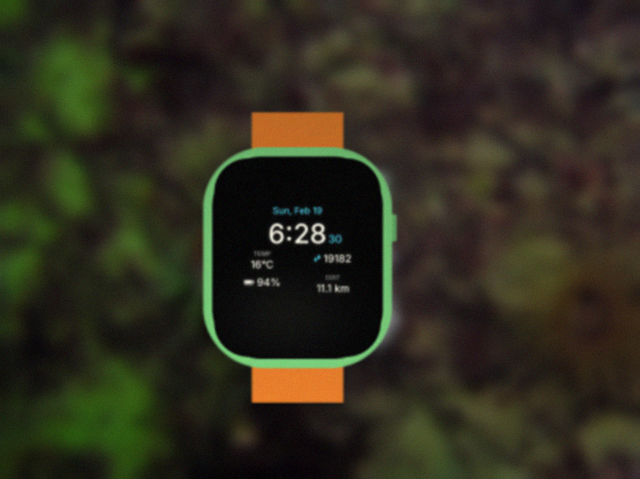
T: 6.28
